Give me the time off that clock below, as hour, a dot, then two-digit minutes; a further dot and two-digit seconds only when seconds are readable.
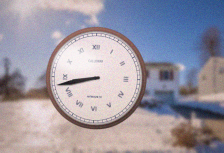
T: 8.43
